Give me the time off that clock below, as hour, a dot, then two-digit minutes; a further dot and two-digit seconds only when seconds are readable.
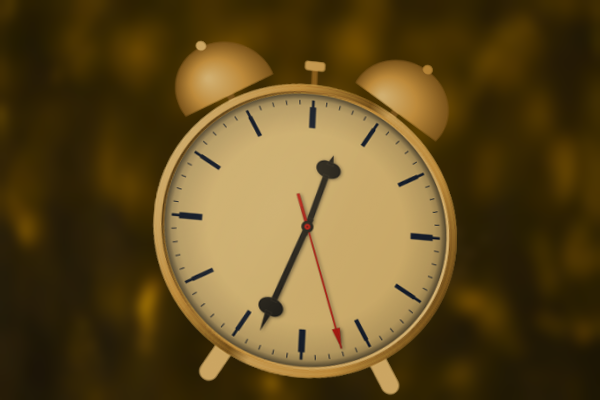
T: 12.33.27
